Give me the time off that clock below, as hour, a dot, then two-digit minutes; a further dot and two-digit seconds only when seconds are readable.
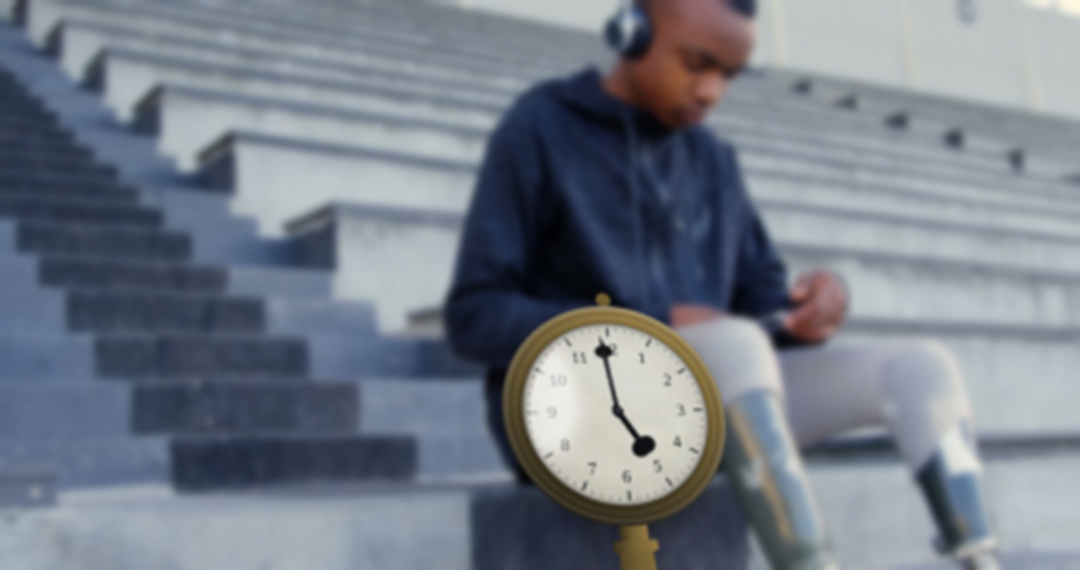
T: 4.59
